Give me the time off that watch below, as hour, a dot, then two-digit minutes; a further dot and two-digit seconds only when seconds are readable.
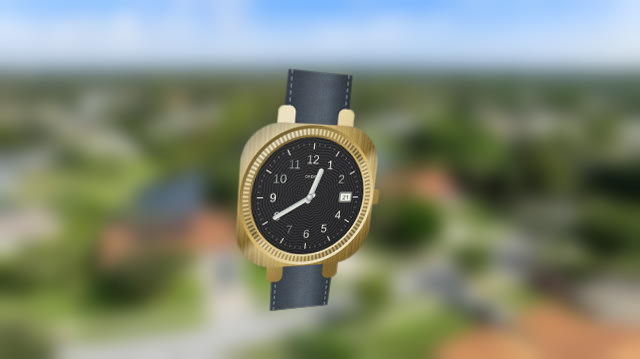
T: 12.40
